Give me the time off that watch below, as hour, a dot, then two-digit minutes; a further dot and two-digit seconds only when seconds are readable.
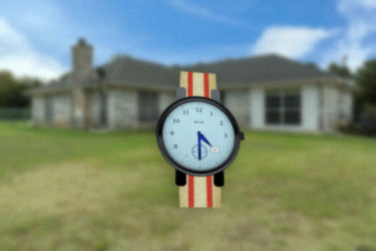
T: 4.30
